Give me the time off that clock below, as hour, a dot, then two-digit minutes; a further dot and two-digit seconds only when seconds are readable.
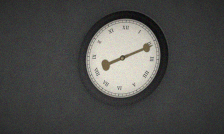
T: 8.11
